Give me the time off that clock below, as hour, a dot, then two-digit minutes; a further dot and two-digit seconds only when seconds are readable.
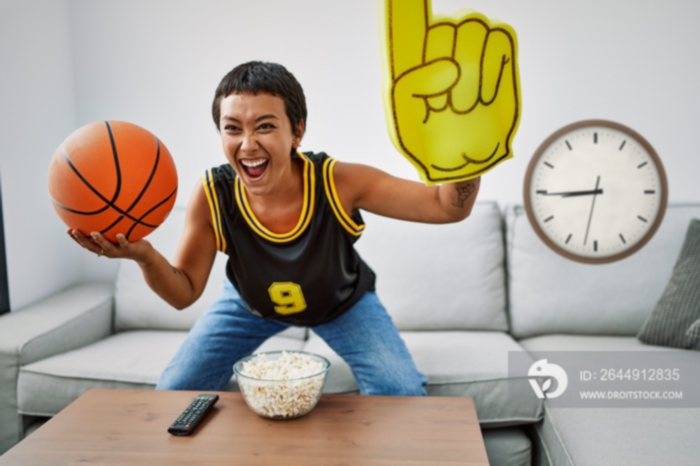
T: 8.44.32
